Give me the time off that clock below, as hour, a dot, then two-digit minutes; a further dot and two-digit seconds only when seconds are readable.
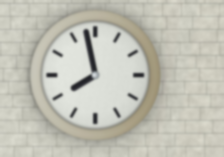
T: 7.58
